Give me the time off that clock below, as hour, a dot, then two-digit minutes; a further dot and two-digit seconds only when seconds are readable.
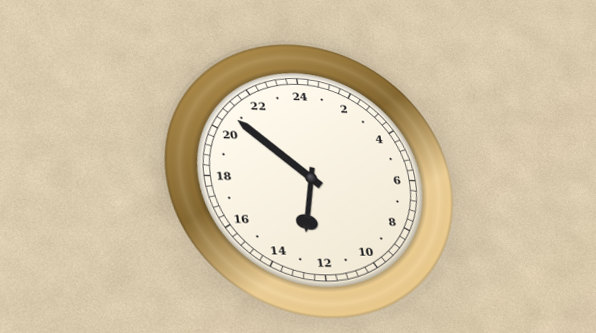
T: 12.52
